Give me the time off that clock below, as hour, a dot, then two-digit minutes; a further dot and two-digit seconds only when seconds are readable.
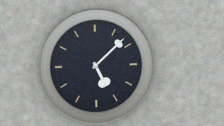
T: 5.08
